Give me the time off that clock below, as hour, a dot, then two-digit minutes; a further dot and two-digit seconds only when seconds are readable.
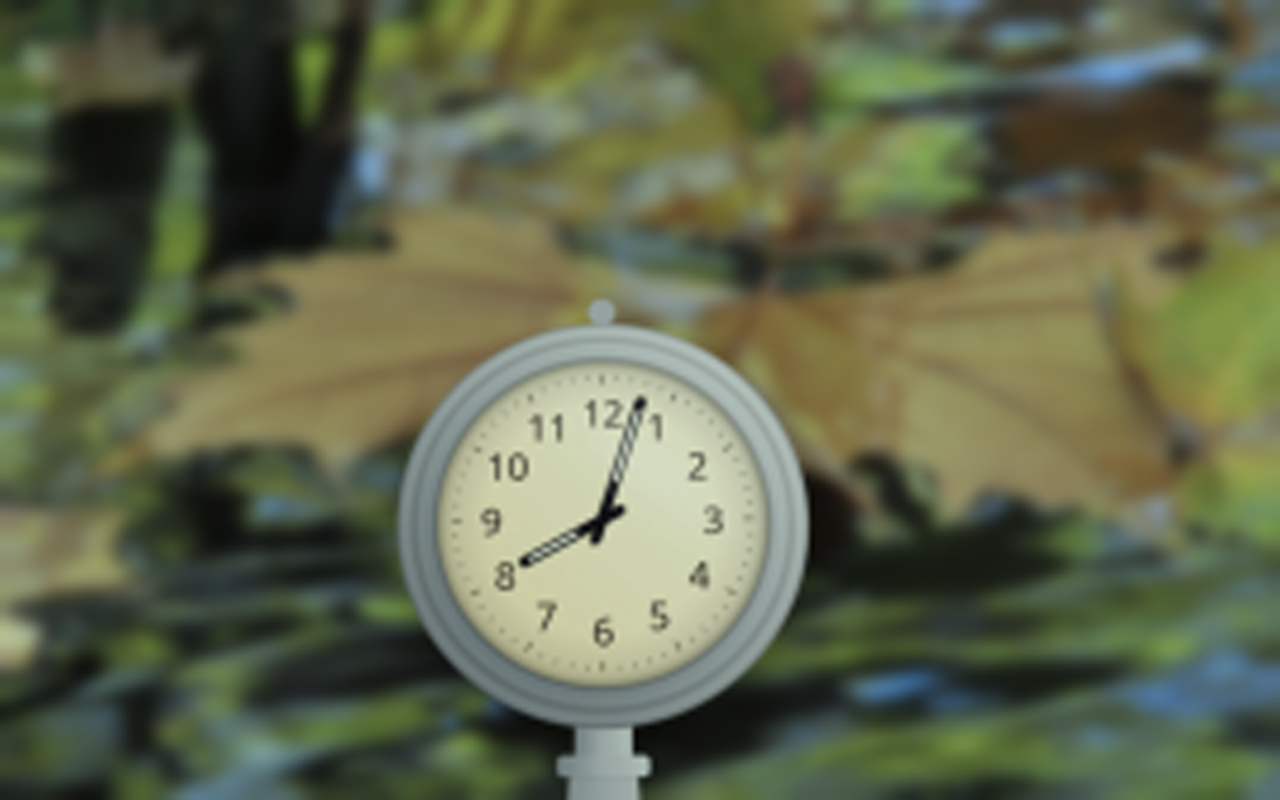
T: 8.03
